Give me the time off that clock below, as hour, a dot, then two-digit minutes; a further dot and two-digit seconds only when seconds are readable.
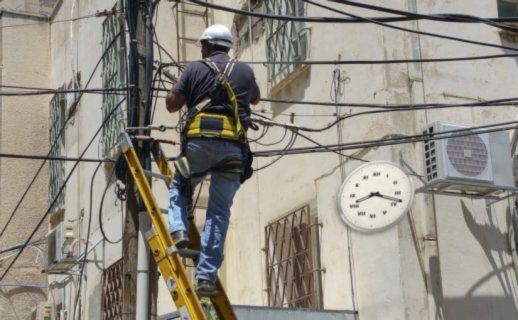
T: 8.18
